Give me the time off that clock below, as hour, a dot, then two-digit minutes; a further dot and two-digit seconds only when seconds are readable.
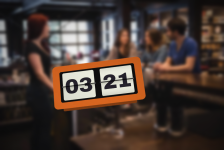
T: 3.21
